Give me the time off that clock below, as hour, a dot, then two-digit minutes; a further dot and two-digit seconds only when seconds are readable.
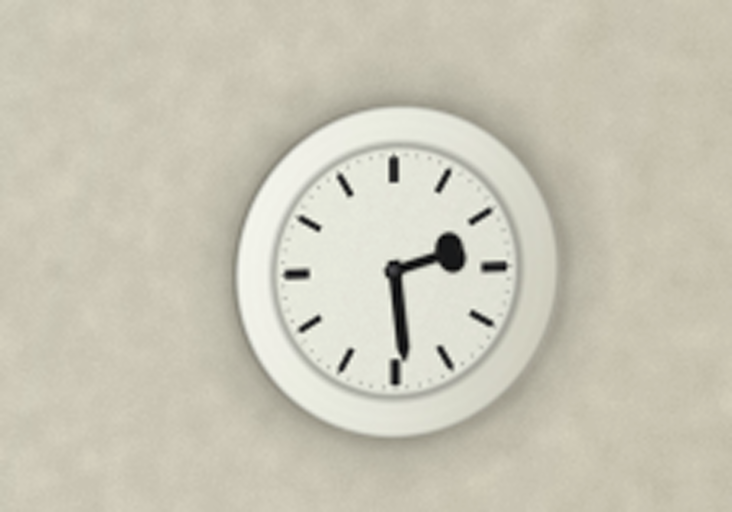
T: 2.29
